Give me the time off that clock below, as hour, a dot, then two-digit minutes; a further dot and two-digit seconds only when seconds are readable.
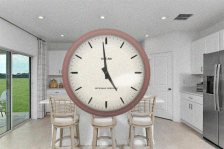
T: 4.59
